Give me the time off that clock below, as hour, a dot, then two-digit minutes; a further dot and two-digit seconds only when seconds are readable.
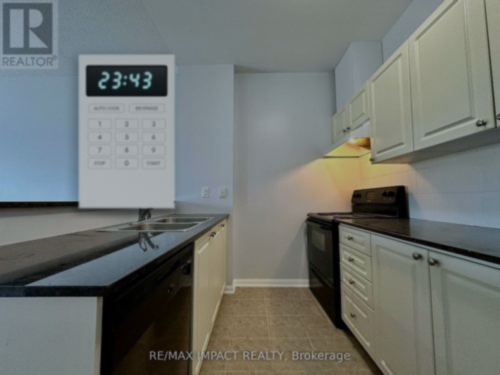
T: 23.43
